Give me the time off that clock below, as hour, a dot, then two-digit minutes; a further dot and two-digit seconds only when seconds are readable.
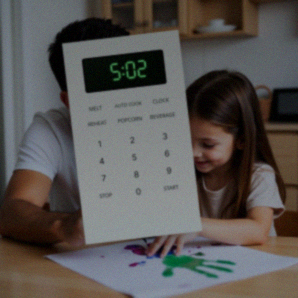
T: 5.02
